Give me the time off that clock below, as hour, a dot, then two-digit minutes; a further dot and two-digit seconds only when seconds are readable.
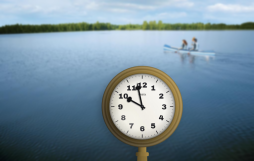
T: 9.58
